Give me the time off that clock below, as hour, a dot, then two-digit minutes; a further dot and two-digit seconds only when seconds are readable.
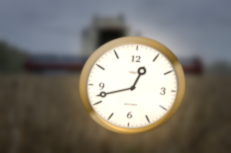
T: 12.42
